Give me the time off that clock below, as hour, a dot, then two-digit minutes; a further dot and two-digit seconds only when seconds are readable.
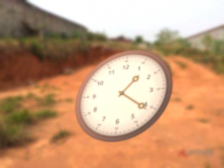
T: 1.21
